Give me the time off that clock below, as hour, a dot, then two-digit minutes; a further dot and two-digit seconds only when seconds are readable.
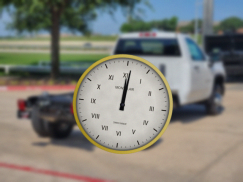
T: 12.01
